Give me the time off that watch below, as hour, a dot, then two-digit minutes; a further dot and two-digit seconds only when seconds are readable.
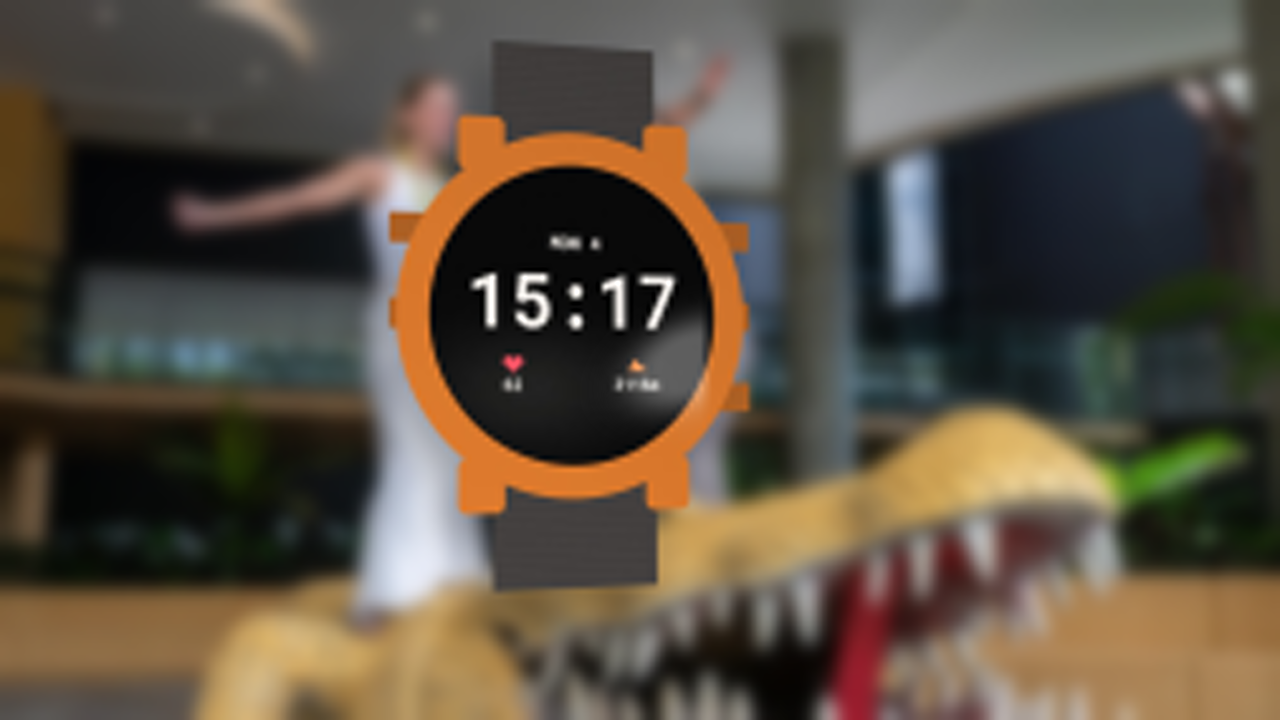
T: 15.17
